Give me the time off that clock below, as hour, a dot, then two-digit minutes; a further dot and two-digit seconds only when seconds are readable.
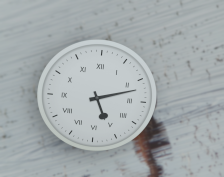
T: 5.12
